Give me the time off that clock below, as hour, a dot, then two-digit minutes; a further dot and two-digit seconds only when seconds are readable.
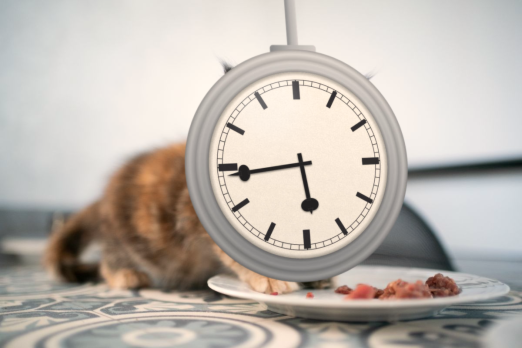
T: 5.44
